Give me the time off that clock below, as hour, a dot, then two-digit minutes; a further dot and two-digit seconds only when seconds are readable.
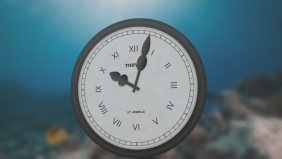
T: 10.03
